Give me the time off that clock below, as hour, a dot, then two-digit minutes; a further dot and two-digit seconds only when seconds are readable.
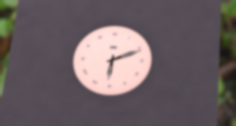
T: 6.11
